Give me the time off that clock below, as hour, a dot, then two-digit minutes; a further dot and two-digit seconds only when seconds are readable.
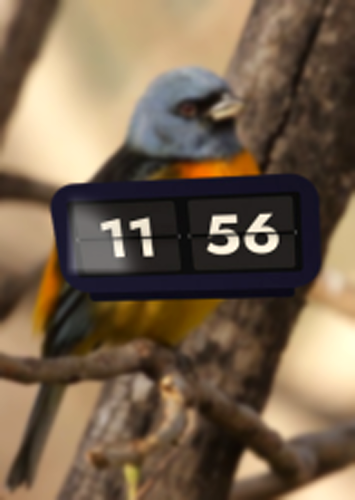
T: 11.56
